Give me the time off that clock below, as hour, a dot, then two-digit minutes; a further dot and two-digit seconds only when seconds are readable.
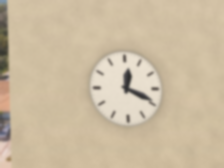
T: 12.19
